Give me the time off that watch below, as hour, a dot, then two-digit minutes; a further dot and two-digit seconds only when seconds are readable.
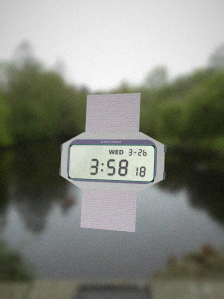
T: 3.58.18
